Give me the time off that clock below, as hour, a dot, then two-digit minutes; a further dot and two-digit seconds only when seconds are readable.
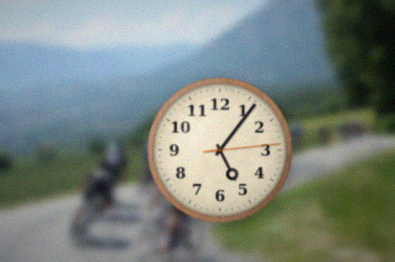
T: 5.06.14
